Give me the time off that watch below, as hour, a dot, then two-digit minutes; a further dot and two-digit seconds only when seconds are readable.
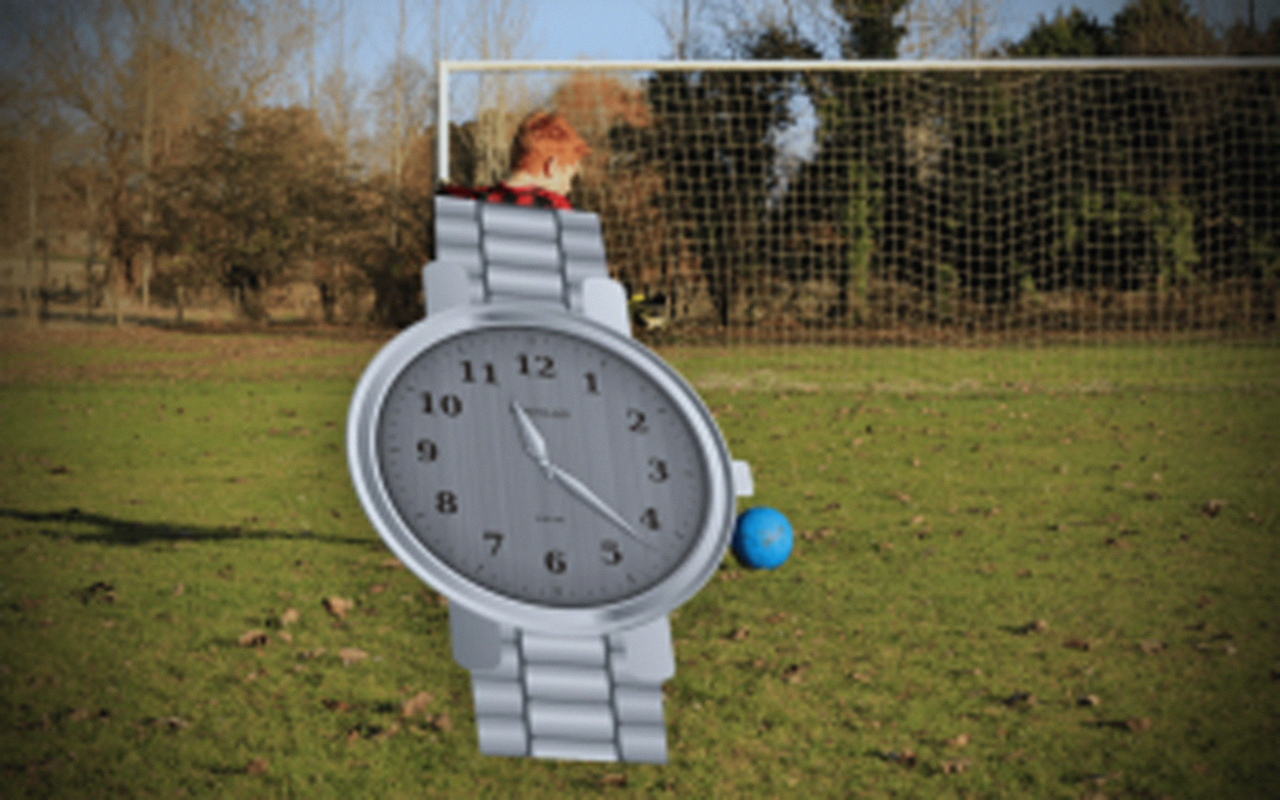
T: 11.22
